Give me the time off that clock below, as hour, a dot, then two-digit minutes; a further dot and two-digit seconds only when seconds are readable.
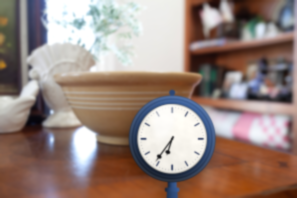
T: 6.36
